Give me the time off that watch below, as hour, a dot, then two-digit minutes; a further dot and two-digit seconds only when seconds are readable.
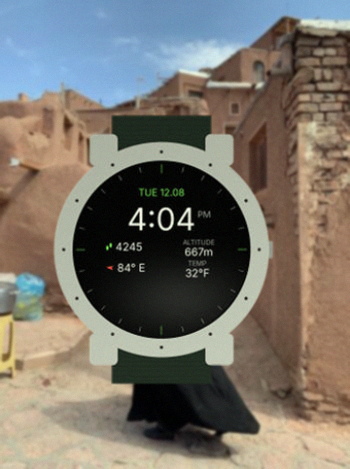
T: 4.04
